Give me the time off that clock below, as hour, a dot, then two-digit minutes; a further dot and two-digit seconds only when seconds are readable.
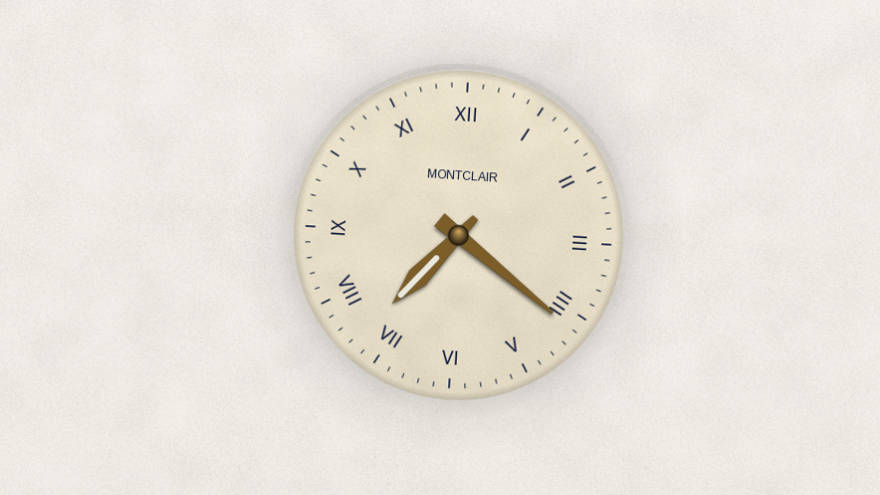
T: 7.21
